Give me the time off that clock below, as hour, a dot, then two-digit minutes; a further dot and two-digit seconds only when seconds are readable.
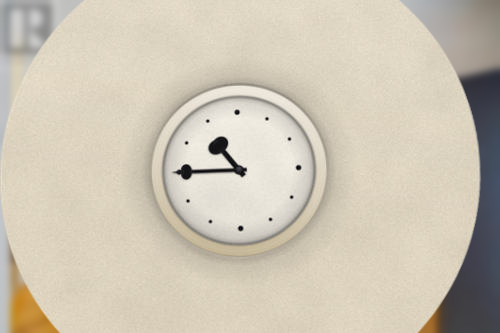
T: 10.45
